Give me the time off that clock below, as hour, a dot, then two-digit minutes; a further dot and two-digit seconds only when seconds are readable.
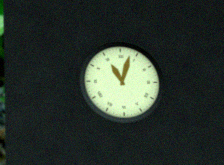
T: 11.03
